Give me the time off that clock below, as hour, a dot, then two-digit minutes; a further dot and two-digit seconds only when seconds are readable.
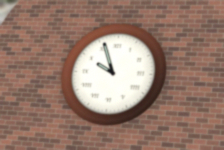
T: 9.56
